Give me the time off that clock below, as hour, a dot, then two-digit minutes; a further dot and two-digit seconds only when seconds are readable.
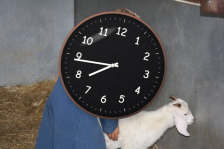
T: 7.44
